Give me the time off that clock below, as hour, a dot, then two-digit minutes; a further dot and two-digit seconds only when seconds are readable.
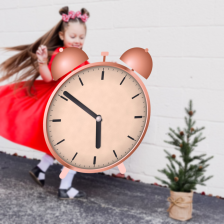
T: 5.51
